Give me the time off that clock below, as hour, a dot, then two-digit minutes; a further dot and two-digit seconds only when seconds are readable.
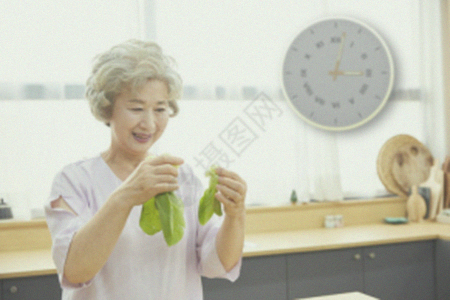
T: 3.02
